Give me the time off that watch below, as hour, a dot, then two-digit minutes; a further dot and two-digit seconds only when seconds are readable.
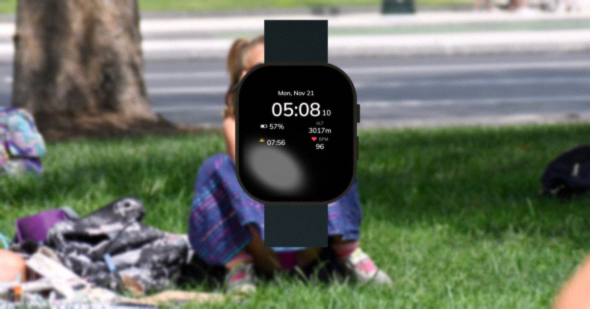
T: 5.08
